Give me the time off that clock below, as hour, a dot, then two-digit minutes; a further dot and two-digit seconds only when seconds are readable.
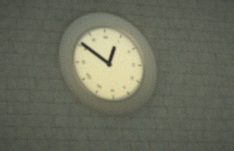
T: 12.51
